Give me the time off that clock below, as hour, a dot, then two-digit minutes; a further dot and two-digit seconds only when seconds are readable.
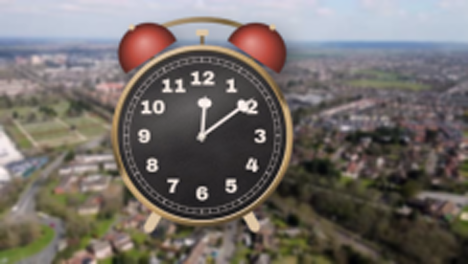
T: 12.09
